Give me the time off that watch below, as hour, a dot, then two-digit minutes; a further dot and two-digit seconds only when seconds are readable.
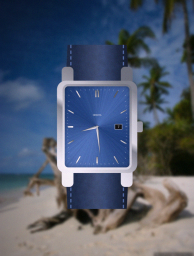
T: 8.29
